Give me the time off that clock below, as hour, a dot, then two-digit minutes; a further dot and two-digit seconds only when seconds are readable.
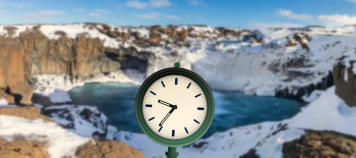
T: 9.36
